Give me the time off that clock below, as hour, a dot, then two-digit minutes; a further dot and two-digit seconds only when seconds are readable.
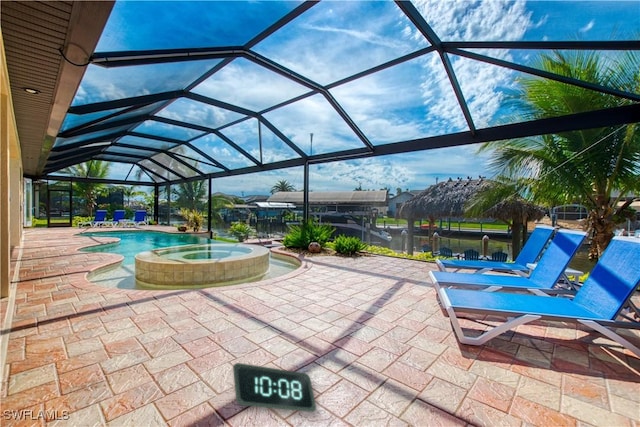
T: 10.08
